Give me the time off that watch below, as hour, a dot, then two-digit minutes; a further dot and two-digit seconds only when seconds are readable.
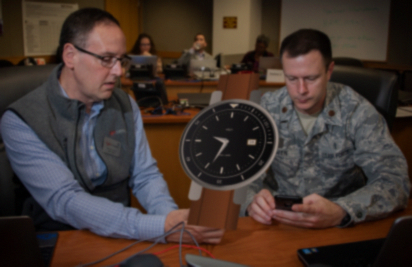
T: 9.34
